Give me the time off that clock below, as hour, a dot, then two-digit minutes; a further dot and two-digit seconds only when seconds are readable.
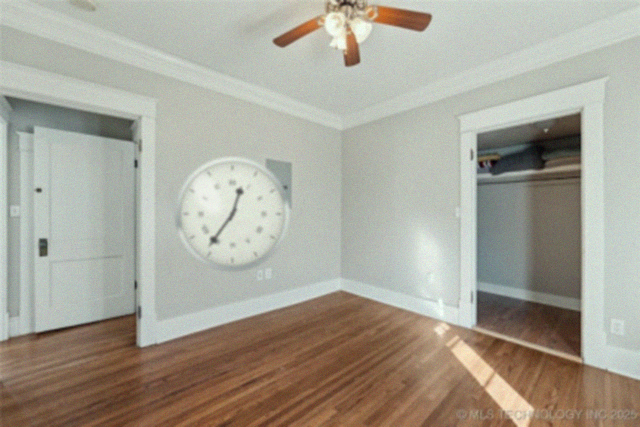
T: 12.36
